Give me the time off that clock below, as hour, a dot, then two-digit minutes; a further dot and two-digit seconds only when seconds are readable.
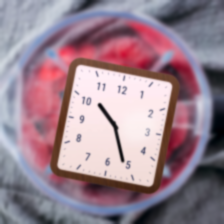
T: 10.26
